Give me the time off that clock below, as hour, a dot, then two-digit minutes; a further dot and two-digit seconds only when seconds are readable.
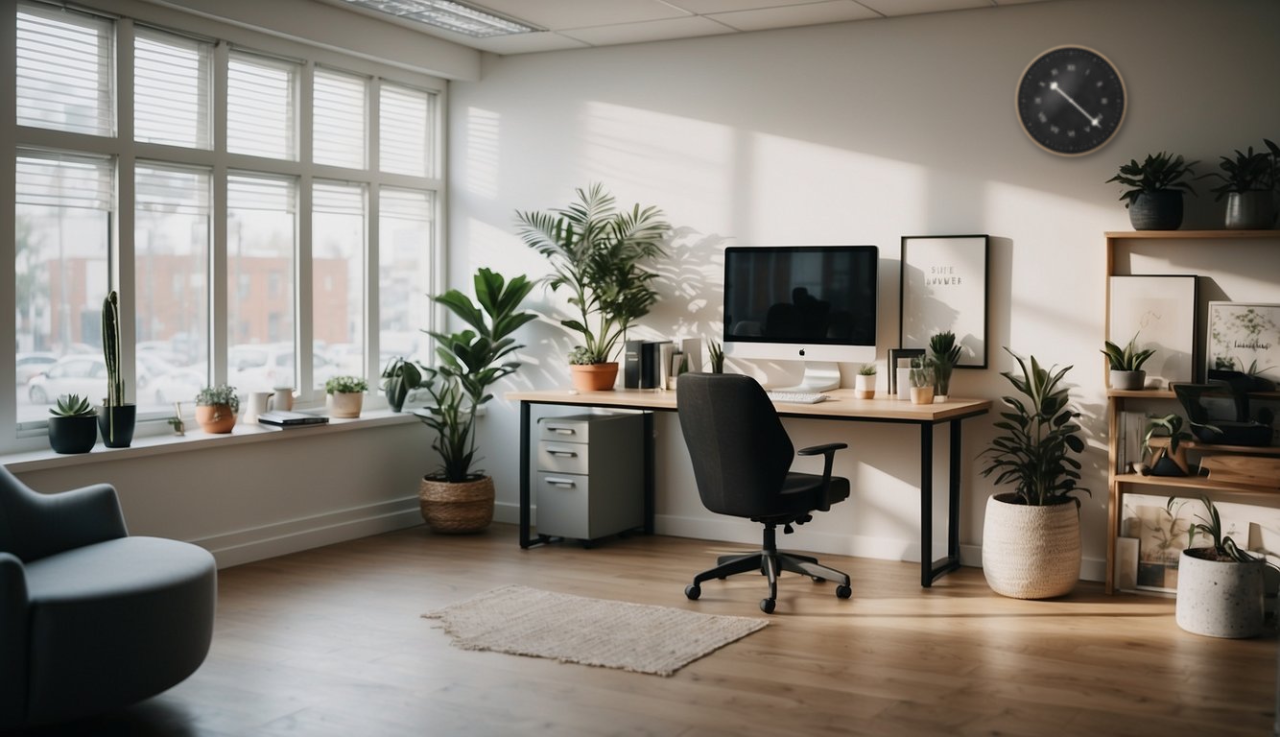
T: 10.22
